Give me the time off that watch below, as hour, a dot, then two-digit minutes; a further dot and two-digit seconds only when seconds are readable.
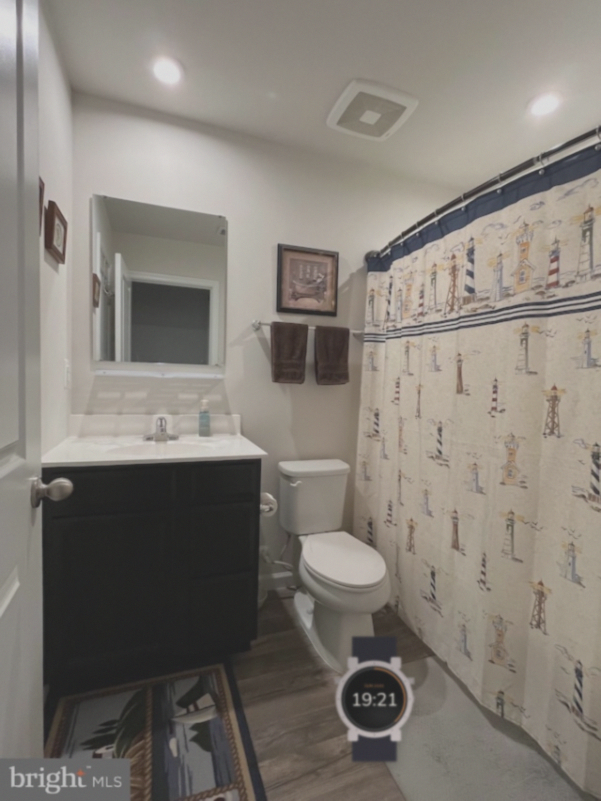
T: 19.21
